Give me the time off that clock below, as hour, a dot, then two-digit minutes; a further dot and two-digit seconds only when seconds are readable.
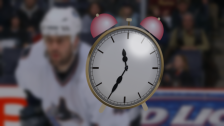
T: 11.35
